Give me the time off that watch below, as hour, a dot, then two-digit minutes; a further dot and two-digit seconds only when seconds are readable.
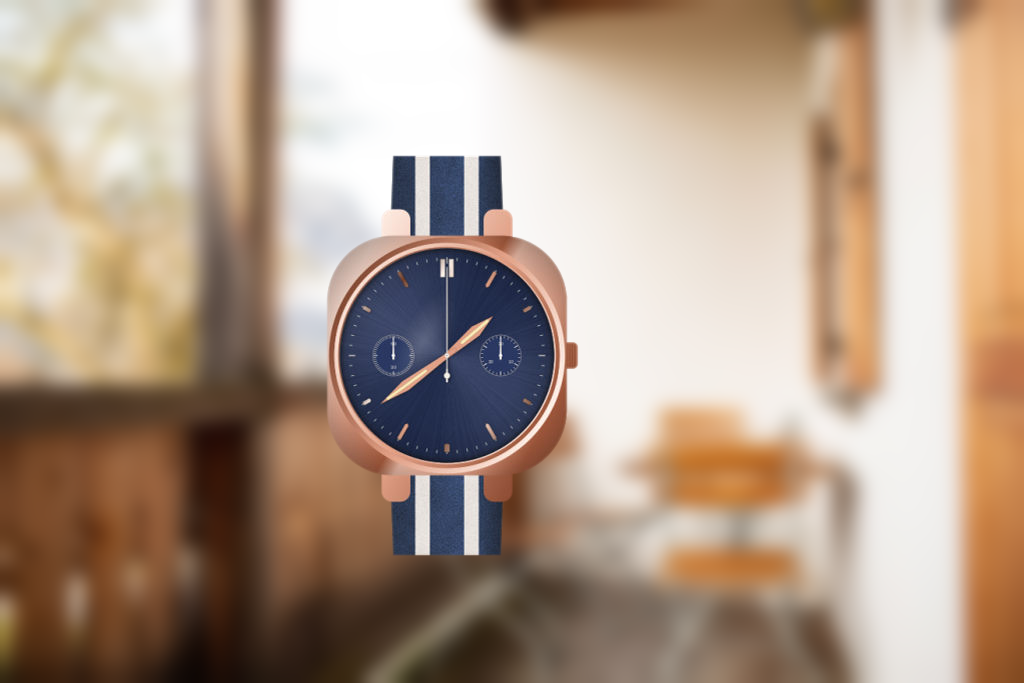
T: 1.39
